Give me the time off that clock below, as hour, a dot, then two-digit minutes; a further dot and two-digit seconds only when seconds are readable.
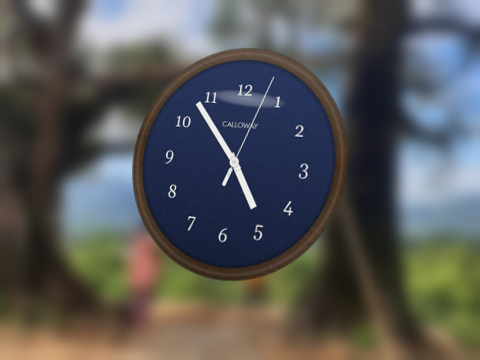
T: 4.53.03
